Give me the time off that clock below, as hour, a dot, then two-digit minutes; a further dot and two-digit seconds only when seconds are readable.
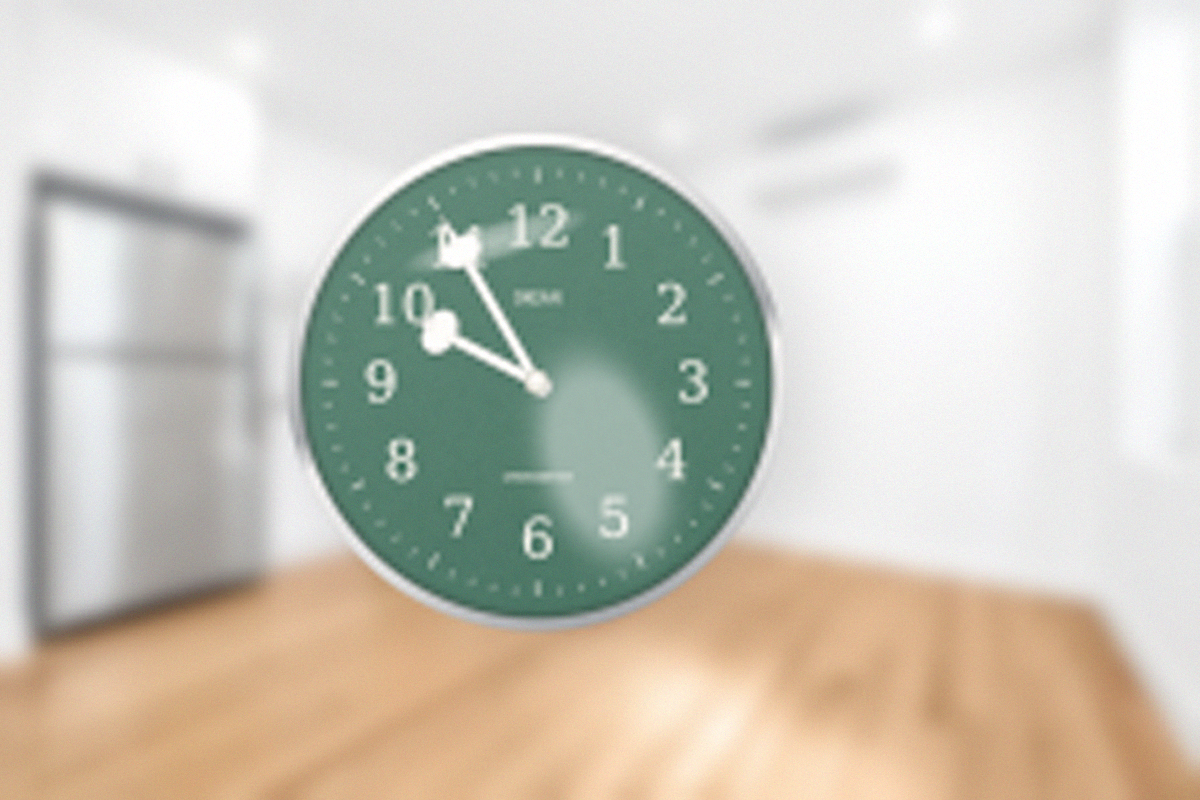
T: 9.55
